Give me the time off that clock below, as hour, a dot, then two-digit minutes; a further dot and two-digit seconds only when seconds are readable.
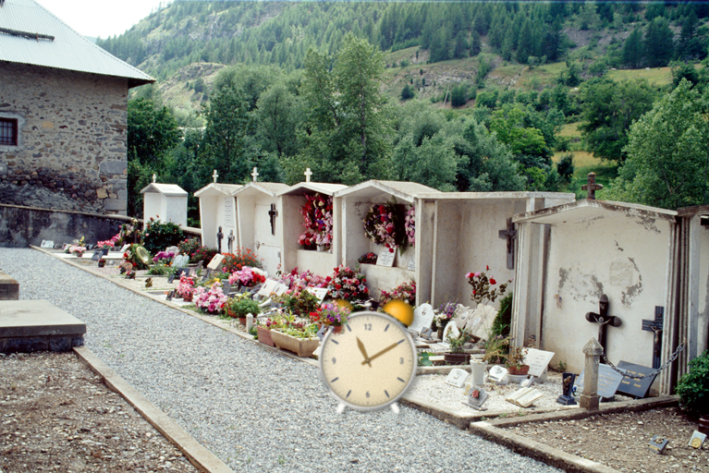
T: 11.10
